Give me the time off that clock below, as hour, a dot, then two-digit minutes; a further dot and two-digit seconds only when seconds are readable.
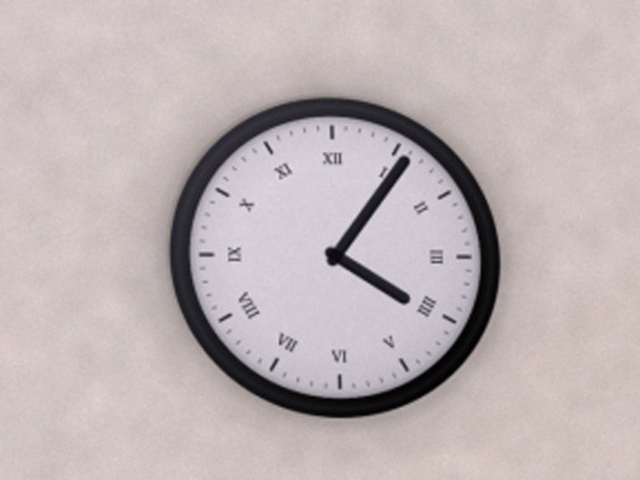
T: 4.06
